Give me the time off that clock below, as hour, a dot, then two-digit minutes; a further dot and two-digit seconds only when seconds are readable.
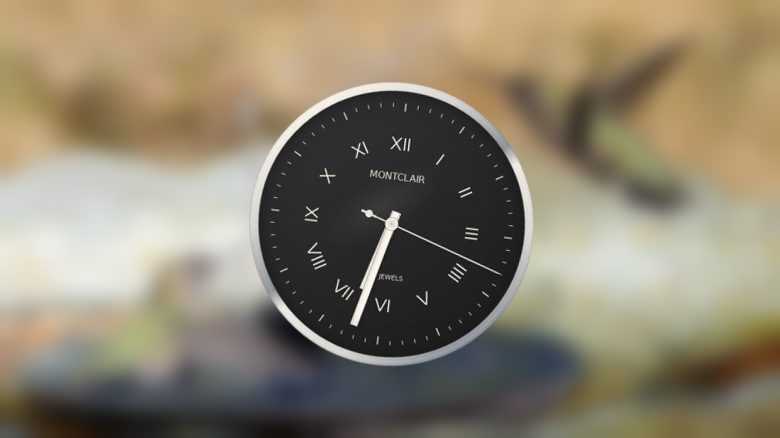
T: 6.32.18
